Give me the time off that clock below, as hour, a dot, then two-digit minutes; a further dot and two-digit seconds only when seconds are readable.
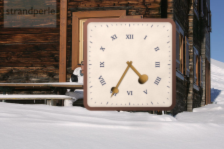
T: 4.35
